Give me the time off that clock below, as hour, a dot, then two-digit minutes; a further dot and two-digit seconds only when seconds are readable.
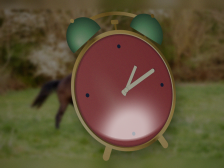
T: 1.11
